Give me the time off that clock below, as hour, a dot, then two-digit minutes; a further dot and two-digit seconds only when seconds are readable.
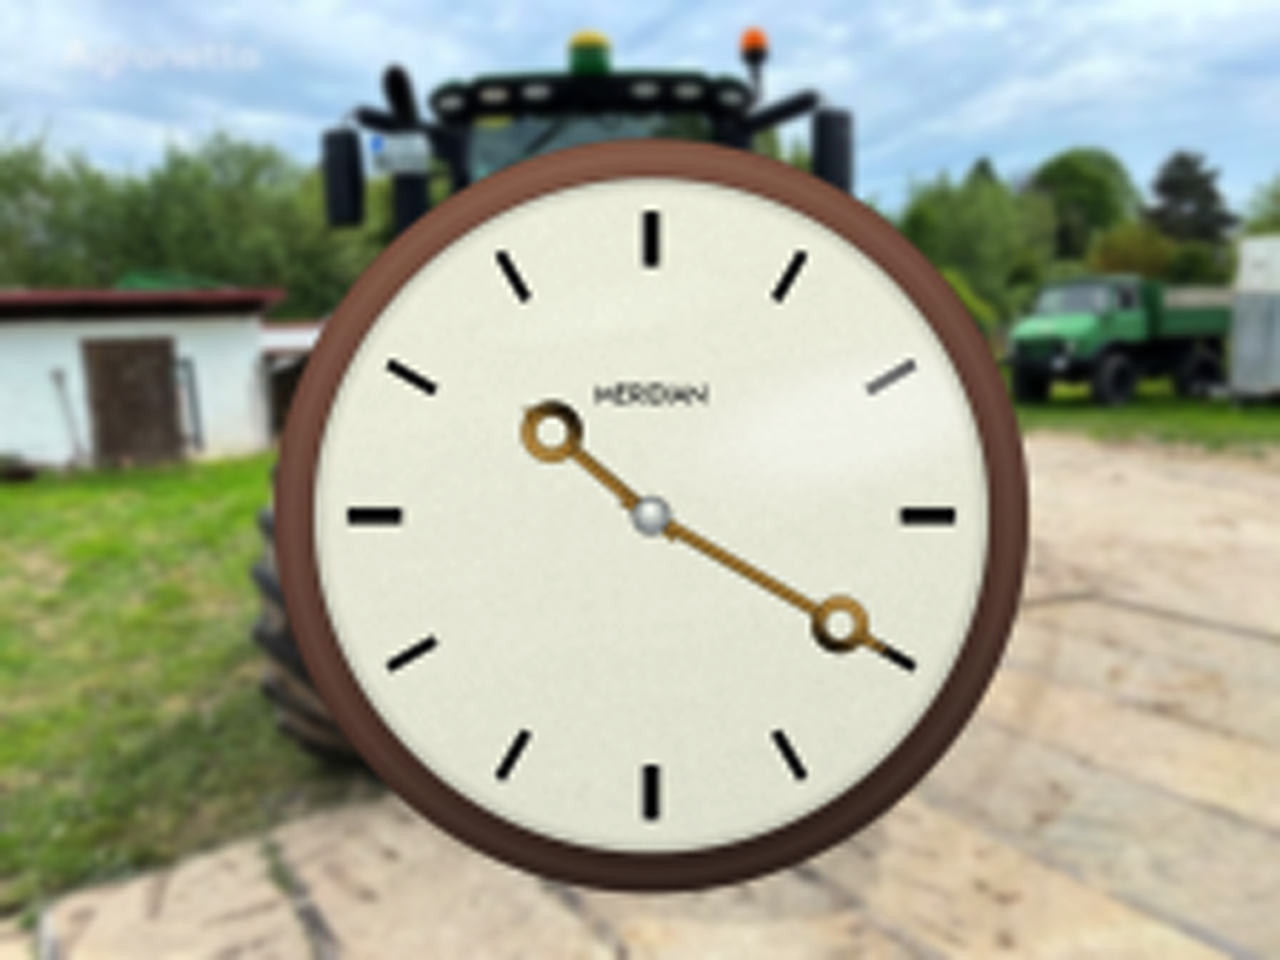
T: 10.20
